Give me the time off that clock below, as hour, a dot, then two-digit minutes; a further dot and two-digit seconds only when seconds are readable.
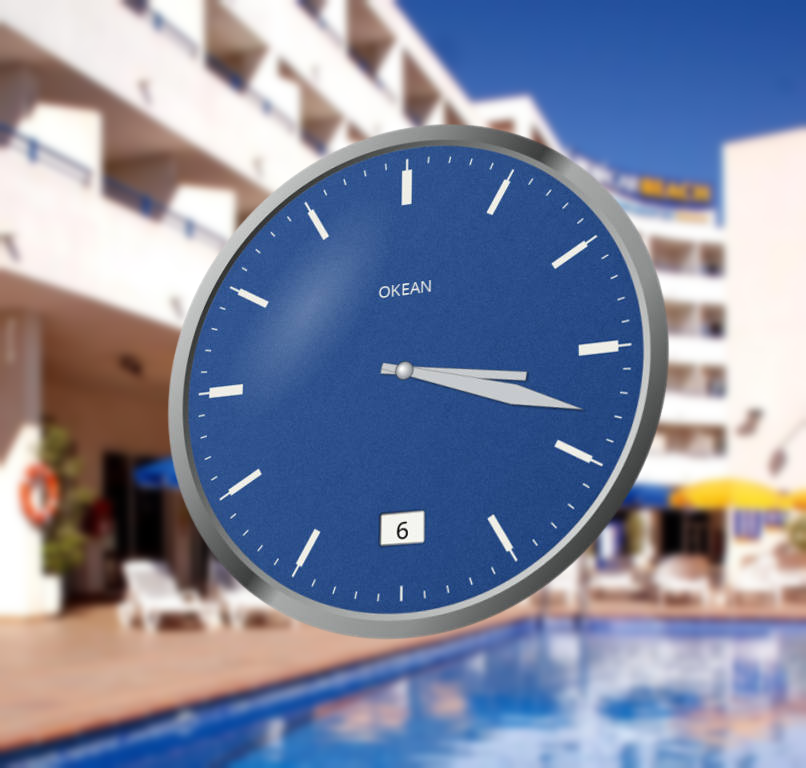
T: 3.18
